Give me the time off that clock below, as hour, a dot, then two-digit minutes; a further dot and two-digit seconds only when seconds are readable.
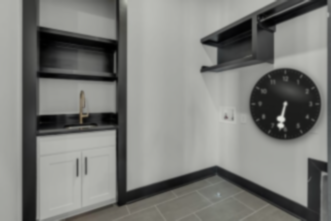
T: 6.32
